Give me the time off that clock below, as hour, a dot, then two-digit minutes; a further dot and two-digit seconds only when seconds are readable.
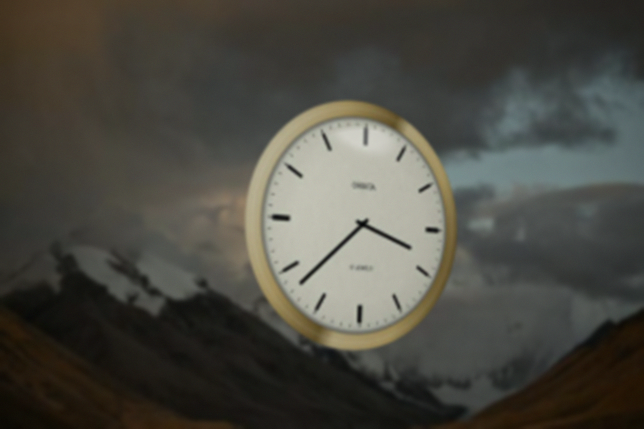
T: 3.38
